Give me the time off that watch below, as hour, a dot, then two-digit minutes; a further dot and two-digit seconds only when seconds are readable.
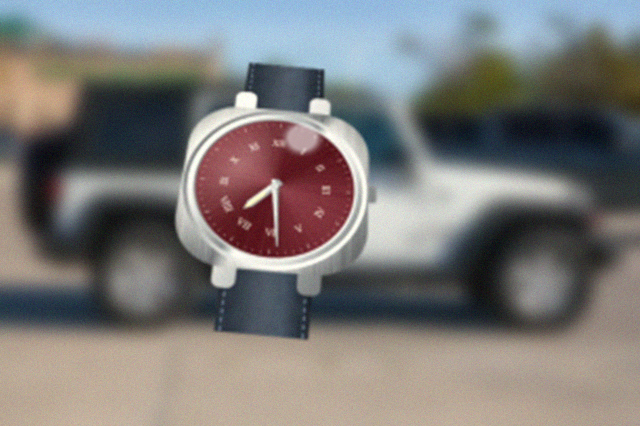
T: 7.29
